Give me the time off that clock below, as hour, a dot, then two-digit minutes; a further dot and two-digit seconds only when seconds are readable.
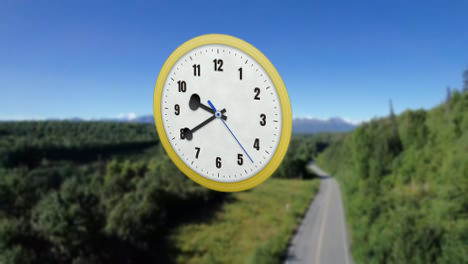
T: 9.39.23
